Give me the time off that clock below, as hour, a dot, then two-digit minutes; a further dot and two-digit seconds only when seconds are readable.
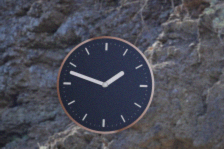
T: 1.48
